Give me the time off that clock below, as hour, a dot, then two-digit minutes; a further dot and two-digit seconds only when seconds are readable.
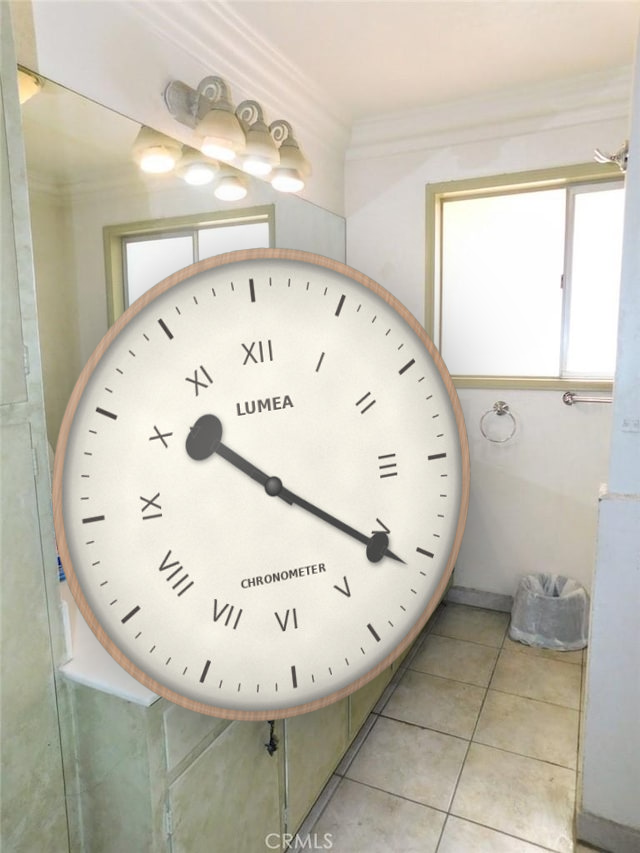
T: 10.21
